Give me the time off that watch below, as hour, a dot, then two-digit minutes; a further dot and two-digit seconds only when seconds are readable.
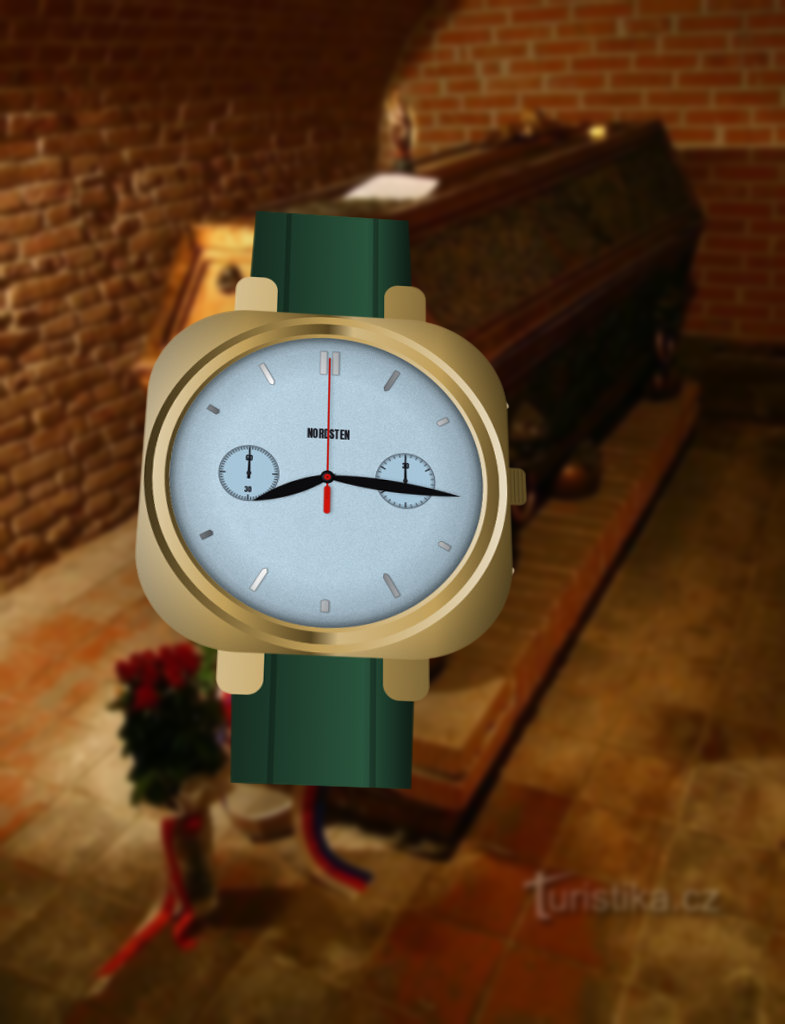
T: 8.16
